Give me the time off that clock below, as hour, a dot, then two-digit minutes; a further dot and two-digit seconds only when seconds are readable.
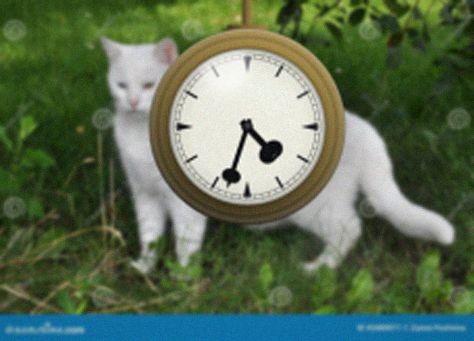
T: 4.33
